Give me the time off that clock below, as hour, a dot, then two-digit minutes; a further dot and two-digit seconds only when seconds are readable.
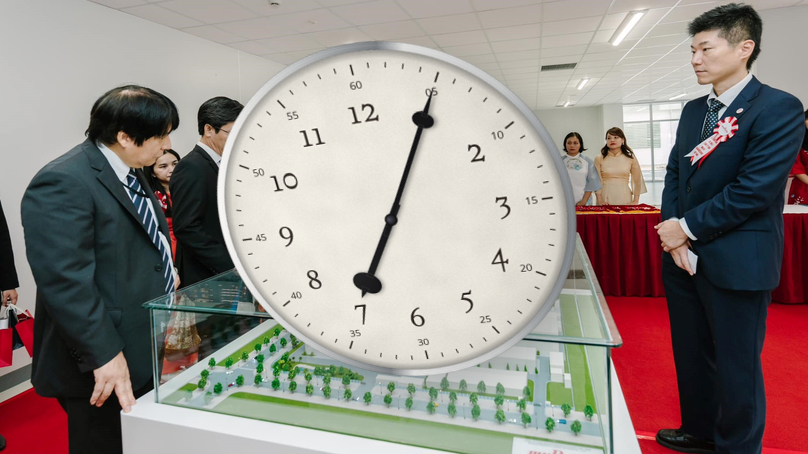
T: 7.05
